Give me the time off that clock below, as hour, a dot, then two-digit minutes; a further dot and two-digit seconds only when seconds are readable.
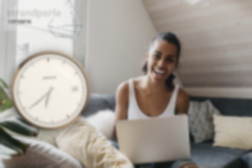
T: 6.39
